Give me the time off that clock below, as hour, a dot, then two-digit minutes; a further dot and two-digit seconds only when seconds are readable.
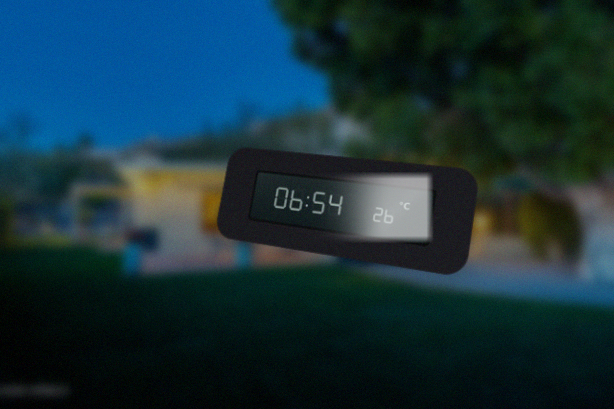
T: 6.54
